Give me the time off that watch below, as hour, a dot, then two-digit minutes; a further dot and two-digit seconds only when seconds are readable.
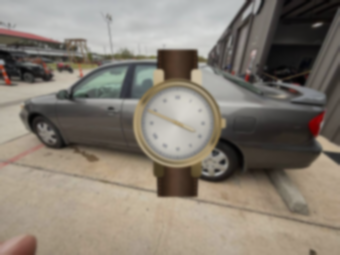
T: 3.49
